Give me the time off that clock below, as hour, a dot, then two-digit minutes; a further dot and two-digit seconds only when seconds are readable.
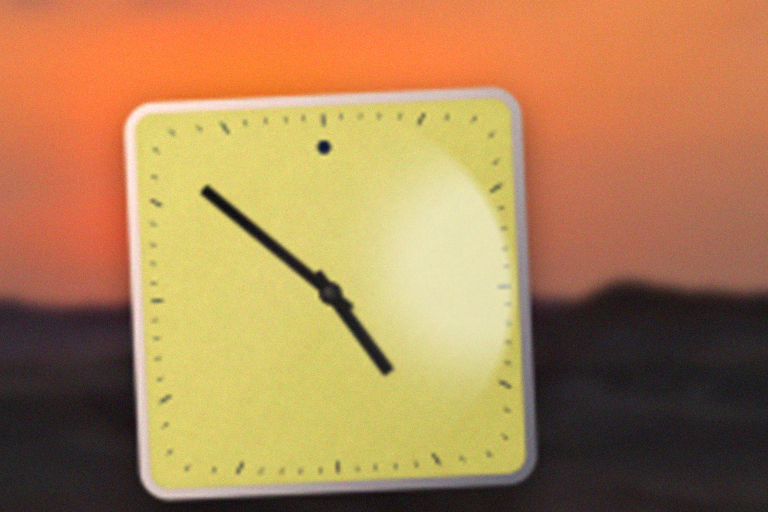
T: 4.52
